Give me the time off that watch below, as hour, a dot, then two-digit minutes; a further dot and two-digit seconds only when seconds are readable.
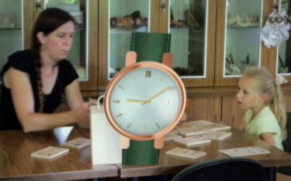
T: 9.09
